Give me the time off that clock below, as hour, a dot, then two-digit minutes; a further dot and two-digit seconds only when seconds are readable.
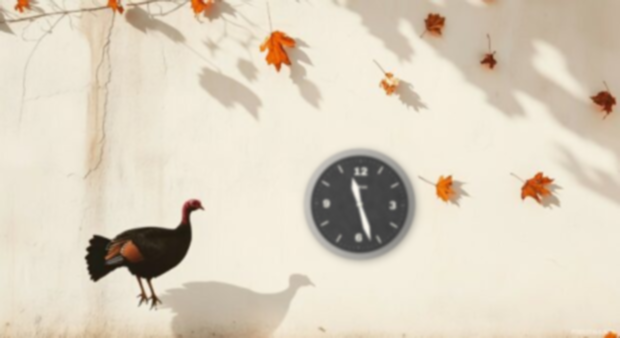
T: 11.27
